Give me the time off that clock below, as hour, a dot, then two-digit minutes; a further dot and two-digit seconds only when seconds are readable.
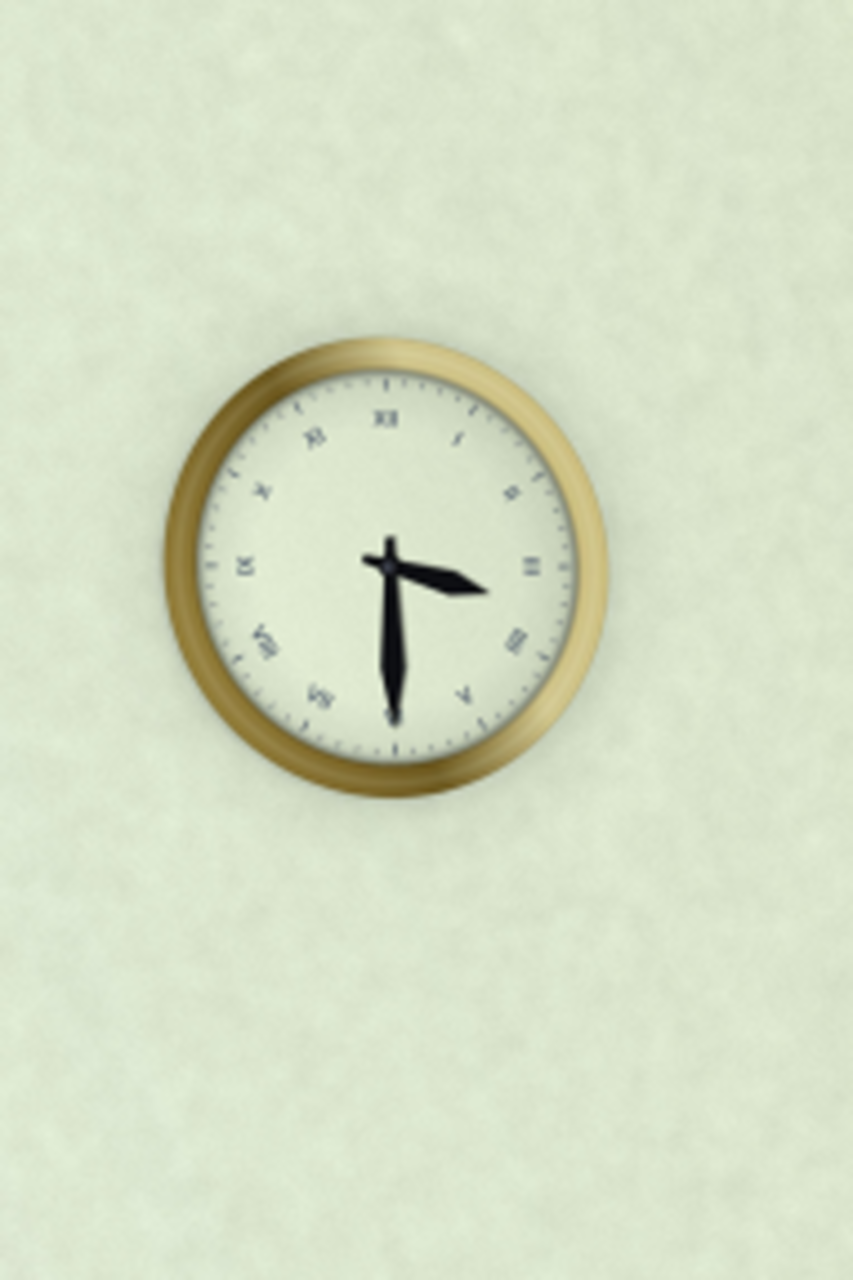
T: 3.30
